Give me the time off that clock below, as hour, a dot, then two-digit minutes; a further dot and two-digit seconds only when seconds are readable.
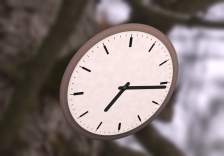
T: 7.16
